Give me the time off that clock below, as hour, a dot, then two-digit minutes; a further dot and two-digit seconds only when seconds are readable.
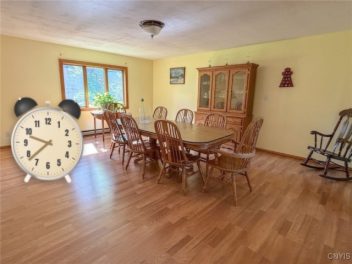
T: 9.38
